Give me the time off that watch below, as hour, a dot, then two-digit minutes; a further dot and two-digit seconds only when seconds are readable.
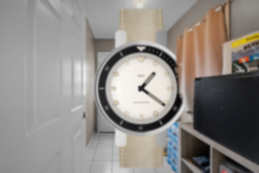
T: 1.21
